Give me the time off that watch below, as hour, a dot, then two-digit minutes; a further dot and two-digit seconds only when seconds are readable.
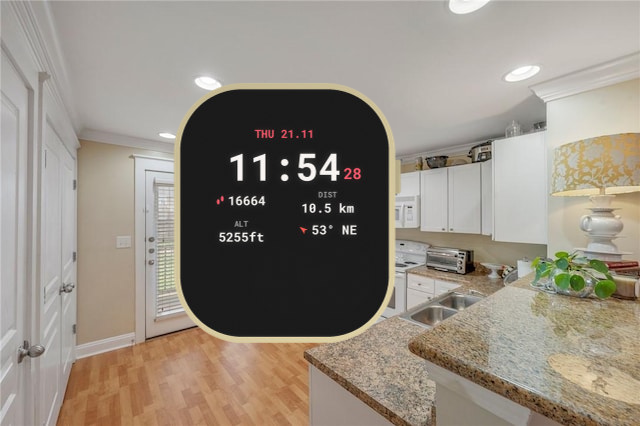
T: 11.54.28
